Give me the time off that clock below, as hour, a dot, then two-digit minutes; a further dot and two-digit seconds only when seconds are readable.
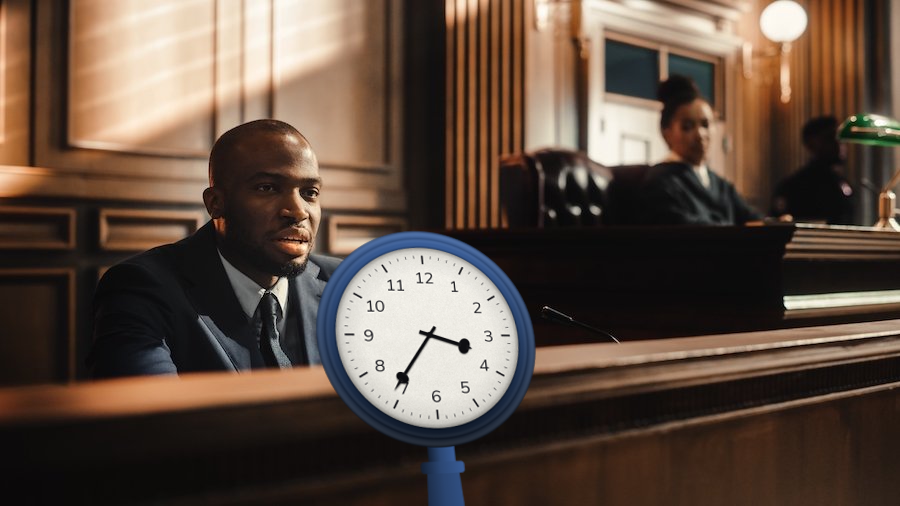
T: 3.36
